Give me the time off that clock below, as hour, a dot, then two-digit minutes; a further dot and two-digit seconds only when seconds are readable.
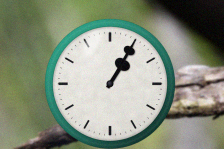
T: 1.05
